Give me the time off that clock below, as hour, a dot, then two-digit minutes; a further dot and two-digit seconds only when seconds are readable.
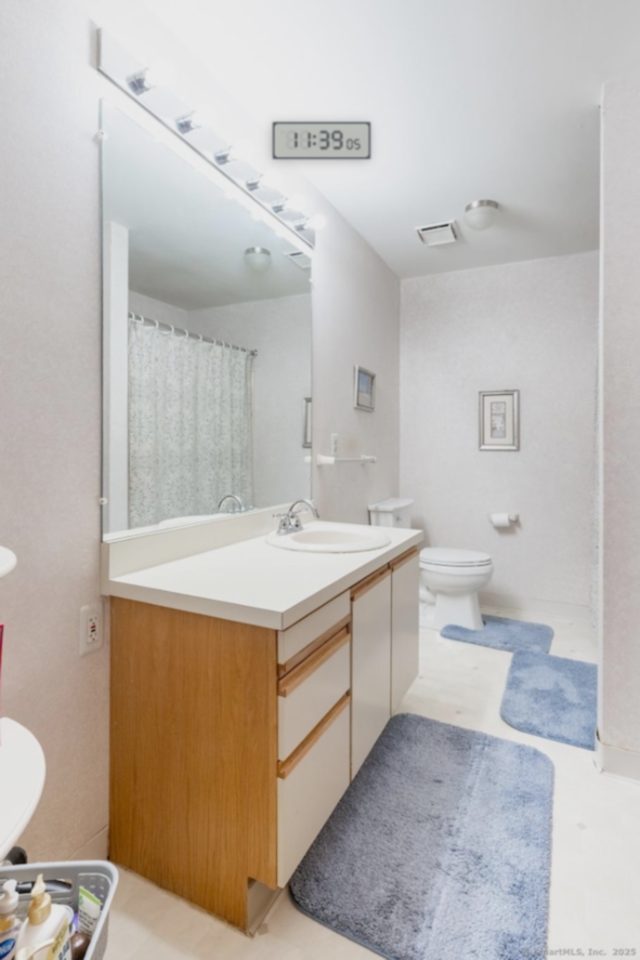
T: 11.39
